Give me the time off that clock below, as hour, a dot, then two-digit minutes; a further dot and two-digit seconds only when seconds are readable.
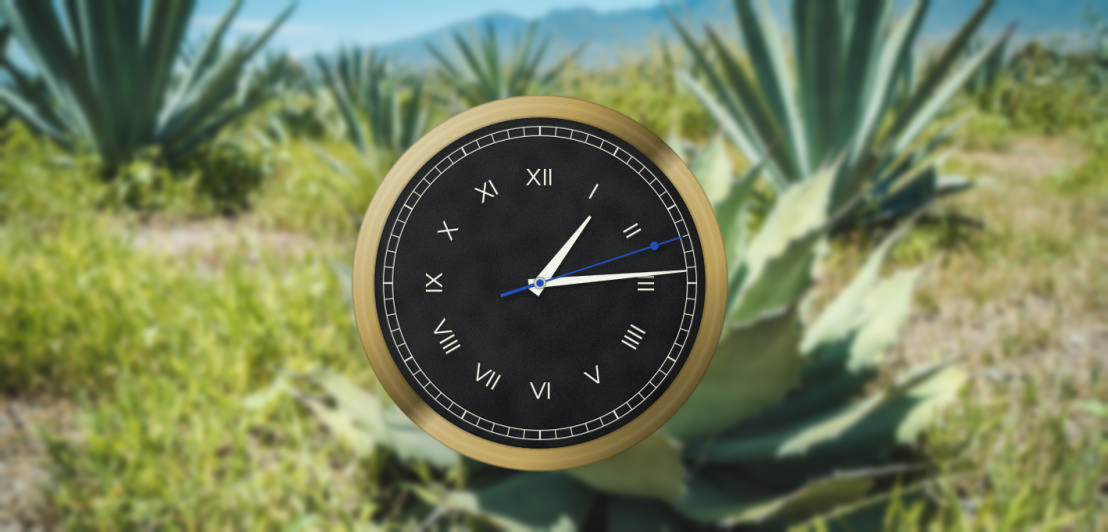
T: 1.14.12
